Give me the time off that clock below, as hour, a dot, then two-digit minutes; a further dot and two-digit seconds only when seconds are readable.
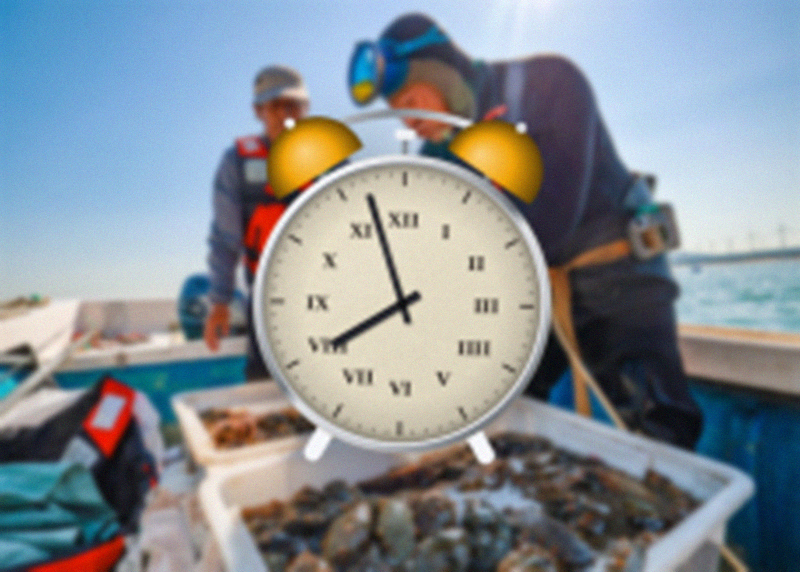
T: 7.57
